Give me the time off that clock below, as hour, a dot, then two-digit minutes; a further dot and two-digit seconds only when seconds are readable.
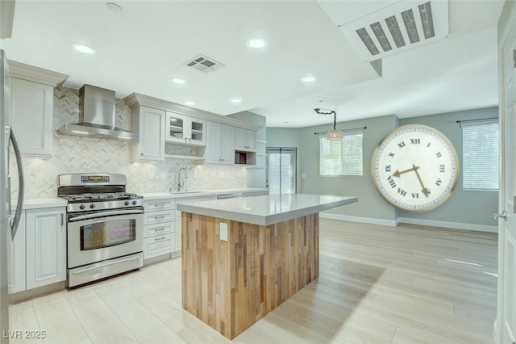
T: 8.26
